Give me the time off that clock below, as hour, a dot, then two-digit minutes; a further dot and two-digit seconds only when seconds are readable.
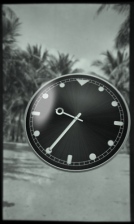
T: 9.35
